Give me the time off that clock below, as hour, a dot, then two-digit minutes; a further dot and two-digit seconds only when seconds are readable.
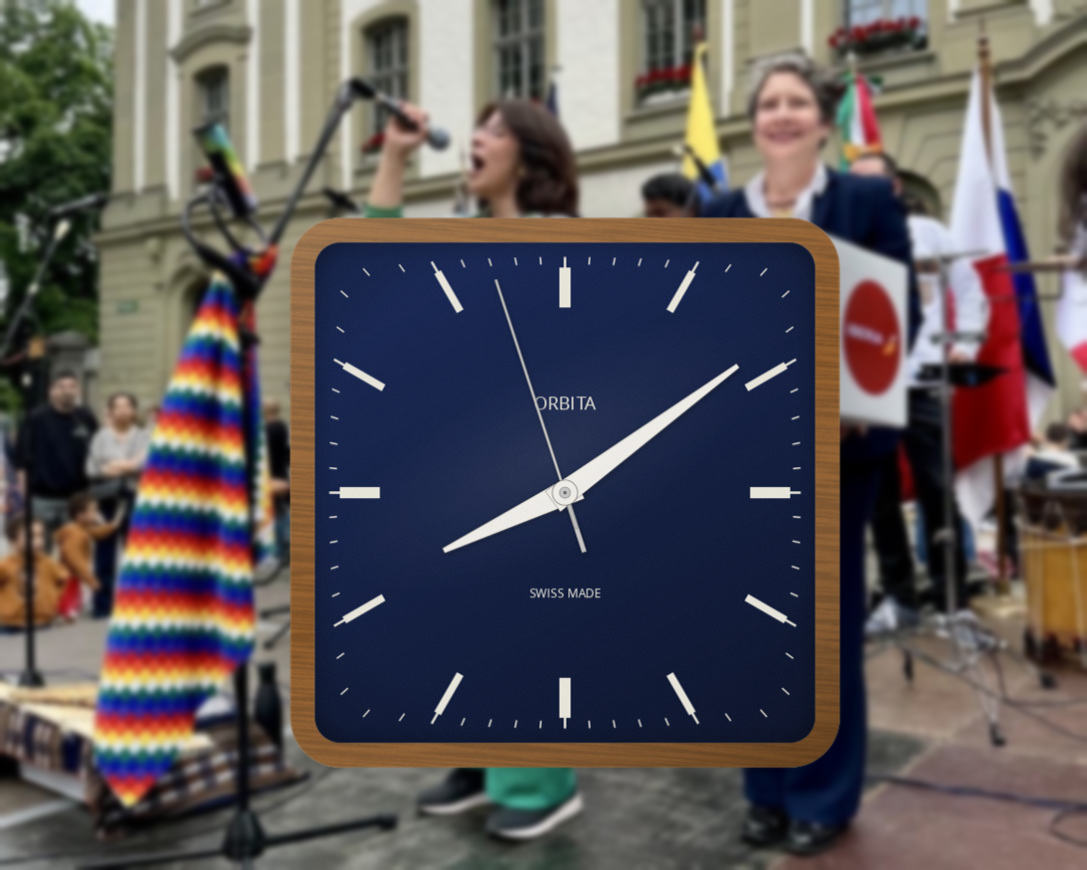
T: 8.08.57
